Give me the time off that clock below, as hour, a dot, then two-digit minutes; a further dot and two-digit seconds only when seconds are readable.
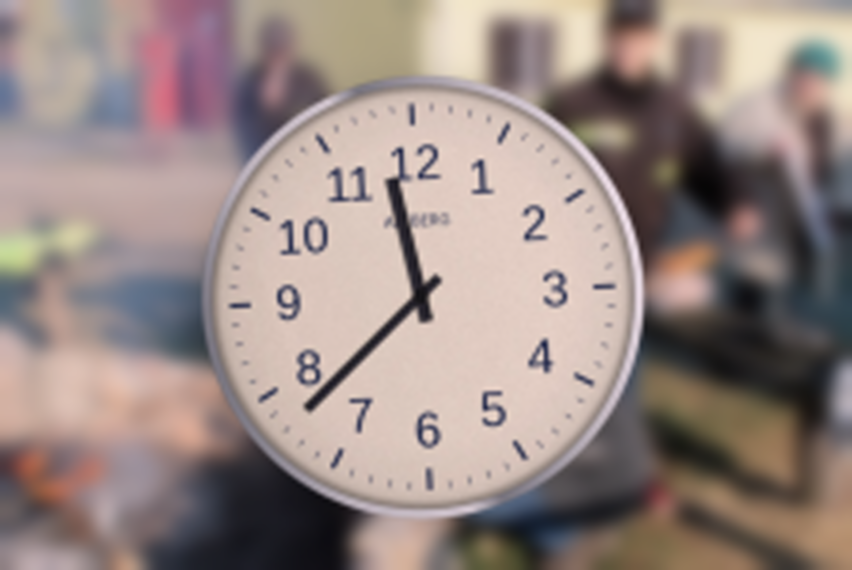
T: 11.38
